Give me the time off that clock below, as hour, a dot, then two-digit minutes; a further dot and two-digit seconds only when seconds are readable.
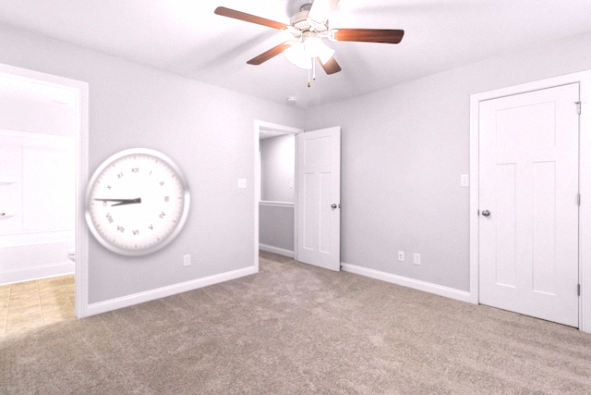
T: 8.46
